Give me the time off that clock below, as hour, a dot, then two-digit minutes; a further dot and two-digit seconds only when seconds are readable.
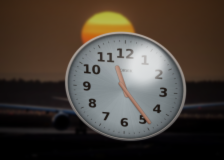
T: 11.24
